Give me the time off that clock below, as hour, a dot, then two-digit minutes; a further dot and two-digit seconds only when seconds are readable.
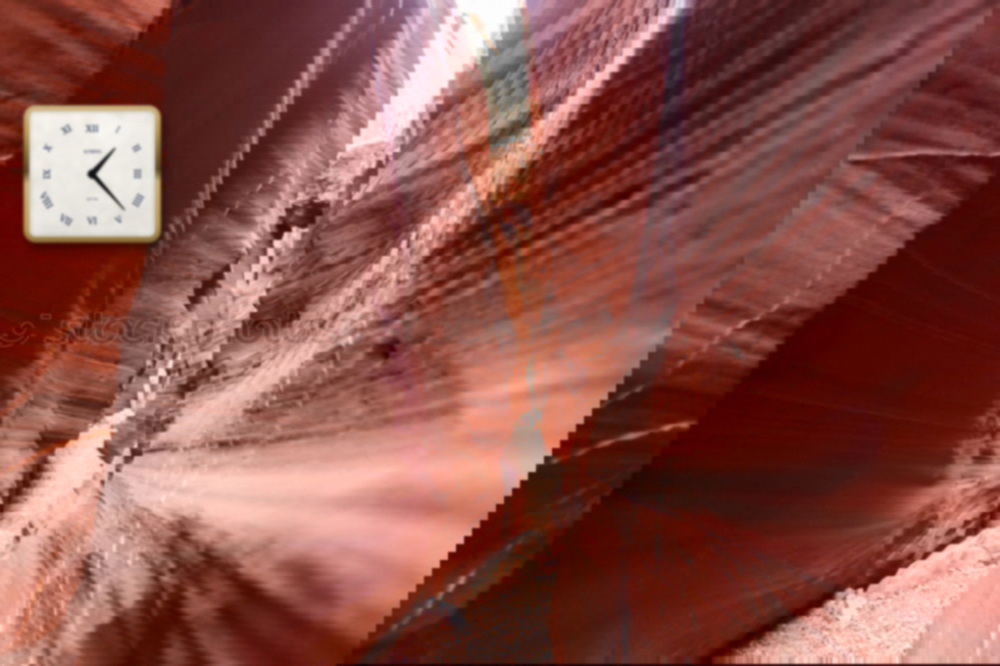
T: 1.23
